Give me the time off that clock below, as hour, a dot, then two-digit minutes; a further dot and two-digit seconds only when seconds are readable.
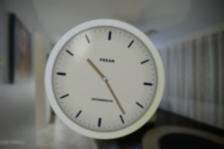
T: 10.24
